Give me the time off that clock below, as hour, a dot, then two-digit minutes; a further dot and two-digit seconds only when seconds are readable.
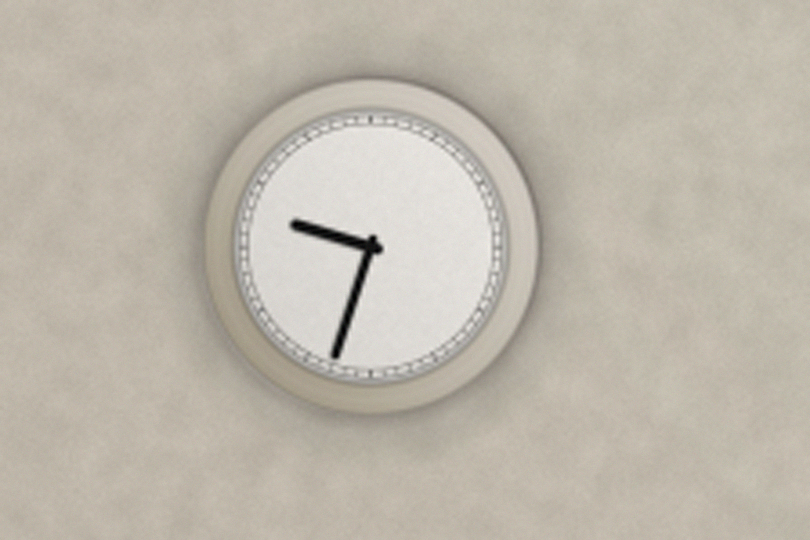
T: 9.33
